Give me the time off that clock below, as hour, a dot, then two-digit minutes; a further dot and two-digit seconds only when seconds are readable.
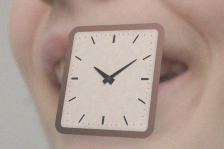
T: 10.09
